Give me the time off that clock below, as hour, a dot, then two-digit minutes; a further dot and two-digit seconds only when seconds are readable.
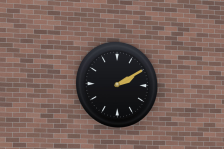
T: 2.10
